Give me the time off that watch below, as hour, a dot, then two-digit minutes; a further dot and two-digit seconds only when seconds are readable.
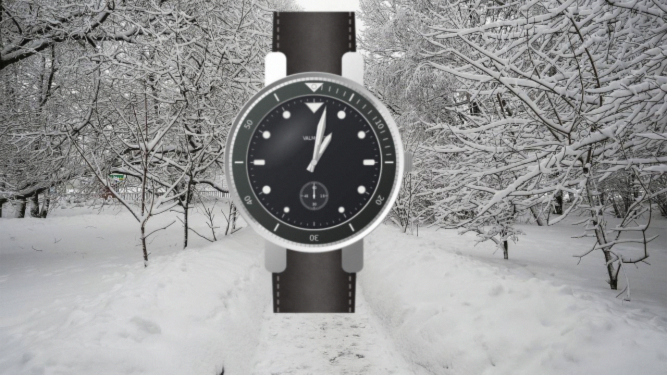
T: 1.02
